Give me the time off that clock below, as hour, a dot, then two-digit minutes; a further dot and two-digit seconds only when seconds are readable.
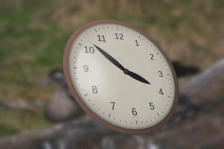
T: 3.52
